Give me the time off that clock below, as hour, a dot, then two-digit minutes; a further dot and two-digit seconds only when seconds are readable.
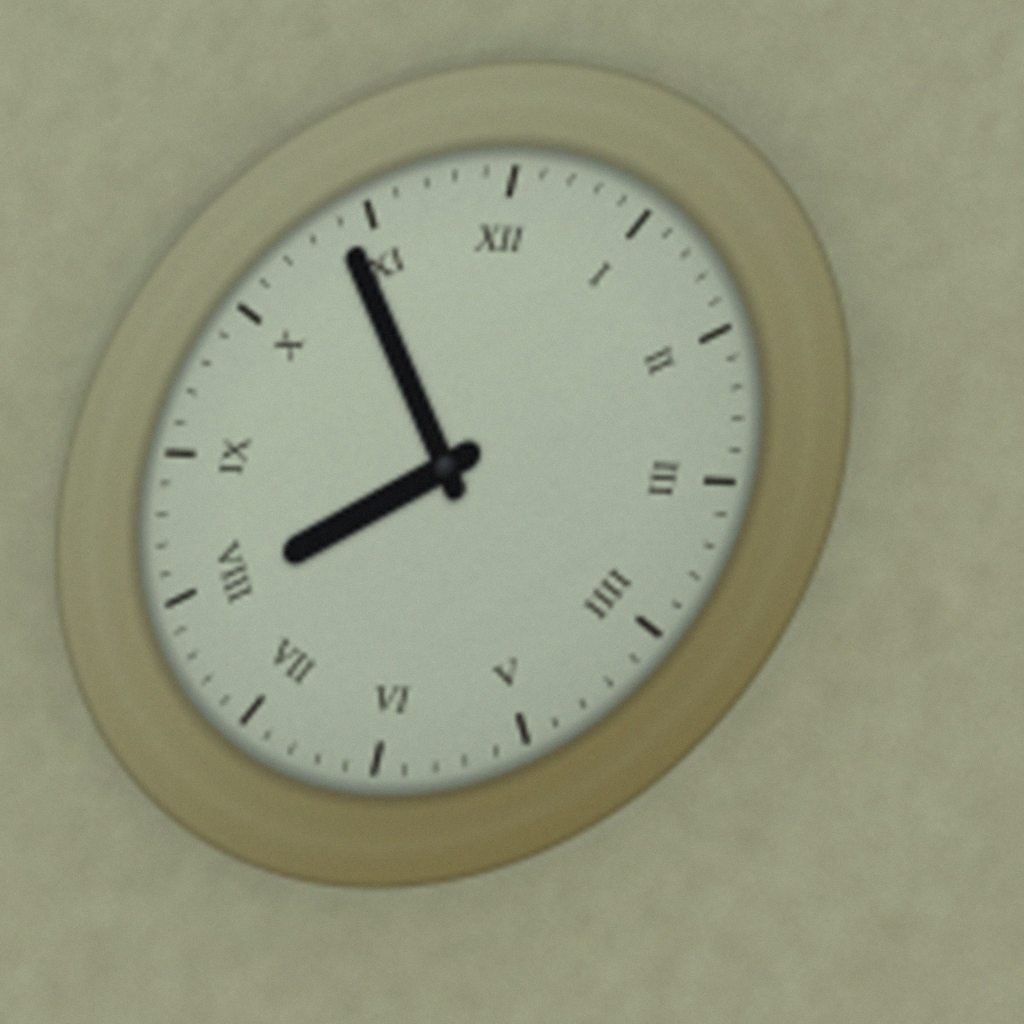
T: 7.54
